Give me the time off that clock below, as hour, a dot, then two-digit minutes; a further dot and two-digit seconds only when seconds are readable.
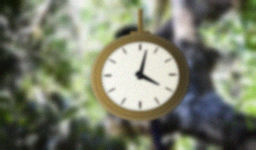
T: 4.02
